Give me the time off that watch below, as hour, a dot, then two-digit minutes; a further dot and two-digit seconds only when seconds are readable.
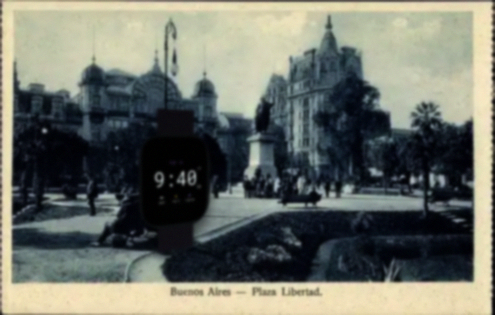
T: 9.40
